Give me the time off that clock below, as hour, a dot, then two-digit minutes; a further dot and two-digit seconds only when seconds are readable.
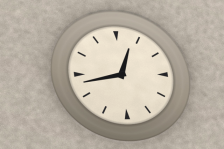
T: 12.43
